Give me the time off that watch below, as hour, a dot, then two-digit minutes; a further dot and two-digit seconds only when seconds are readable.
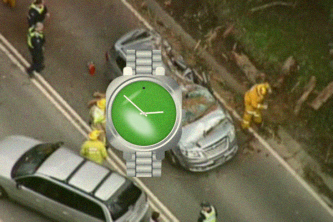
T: 2.52
